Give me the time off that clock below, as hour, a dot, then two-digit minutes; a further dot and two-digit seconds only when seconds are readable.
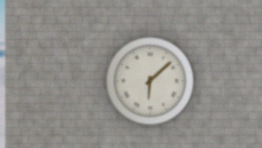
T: 6.08
